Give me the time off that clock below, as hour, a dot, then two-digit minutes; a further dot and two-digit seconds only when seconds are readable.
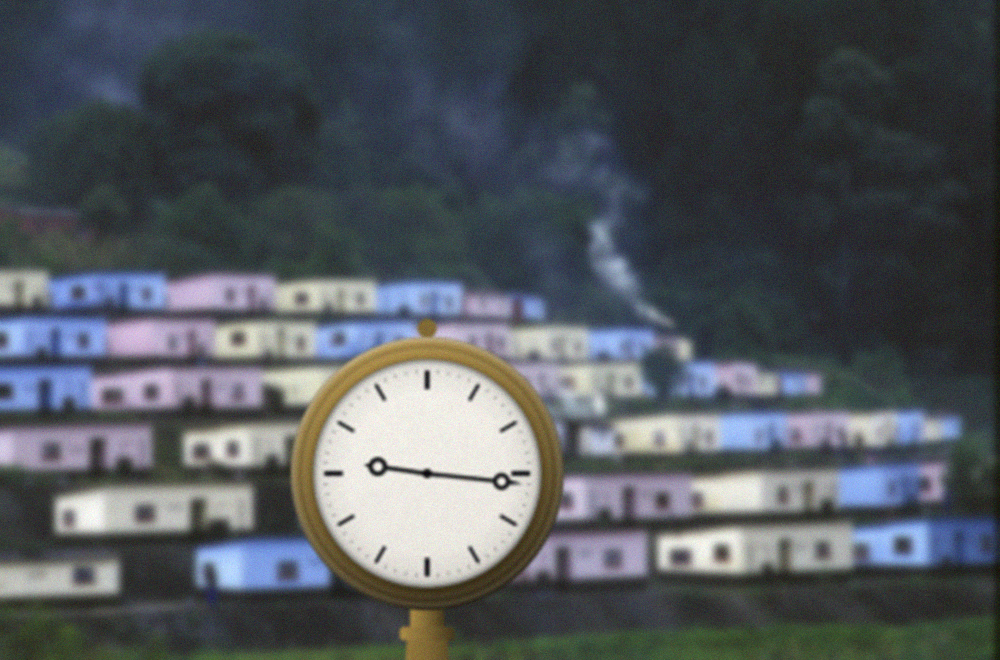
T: 9.16
